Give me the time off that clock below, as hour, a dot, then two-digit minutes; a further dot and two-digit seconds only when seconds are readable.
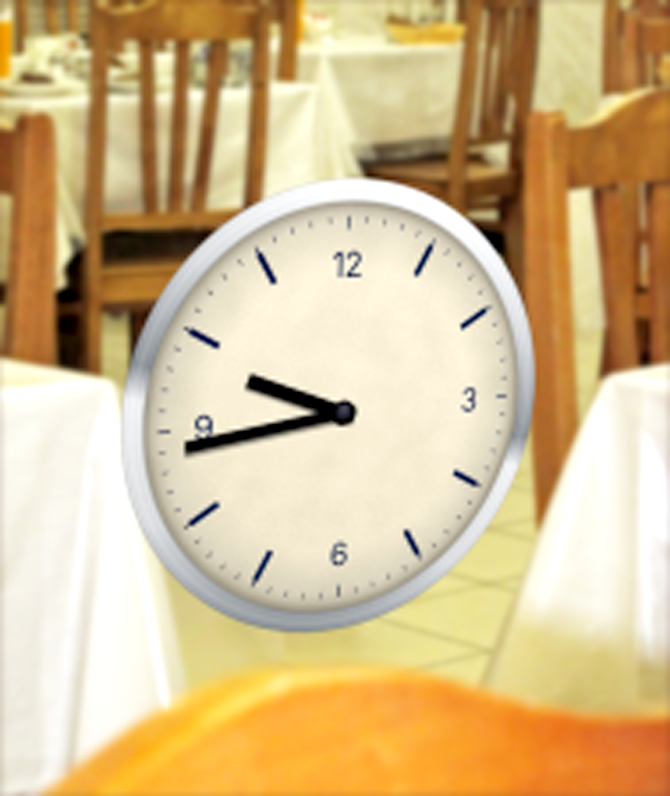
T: 9.44
